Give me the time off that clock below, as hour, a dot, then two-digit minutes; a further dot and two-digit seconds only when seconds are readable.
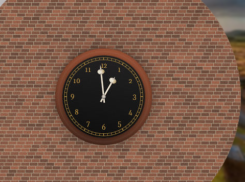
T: 12.59
